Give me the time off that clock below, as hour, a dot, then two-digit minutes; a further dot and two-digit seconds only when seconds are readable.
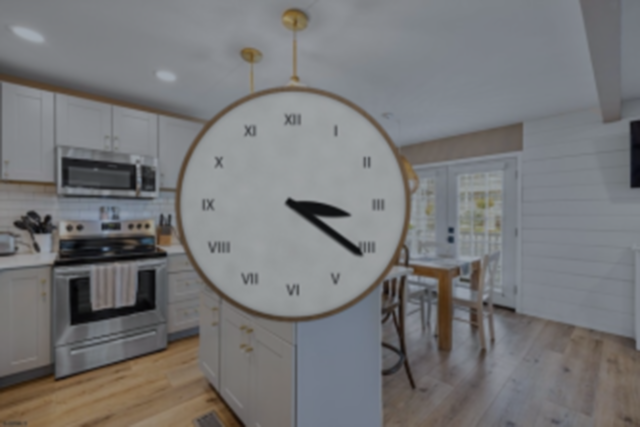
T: 3.21
